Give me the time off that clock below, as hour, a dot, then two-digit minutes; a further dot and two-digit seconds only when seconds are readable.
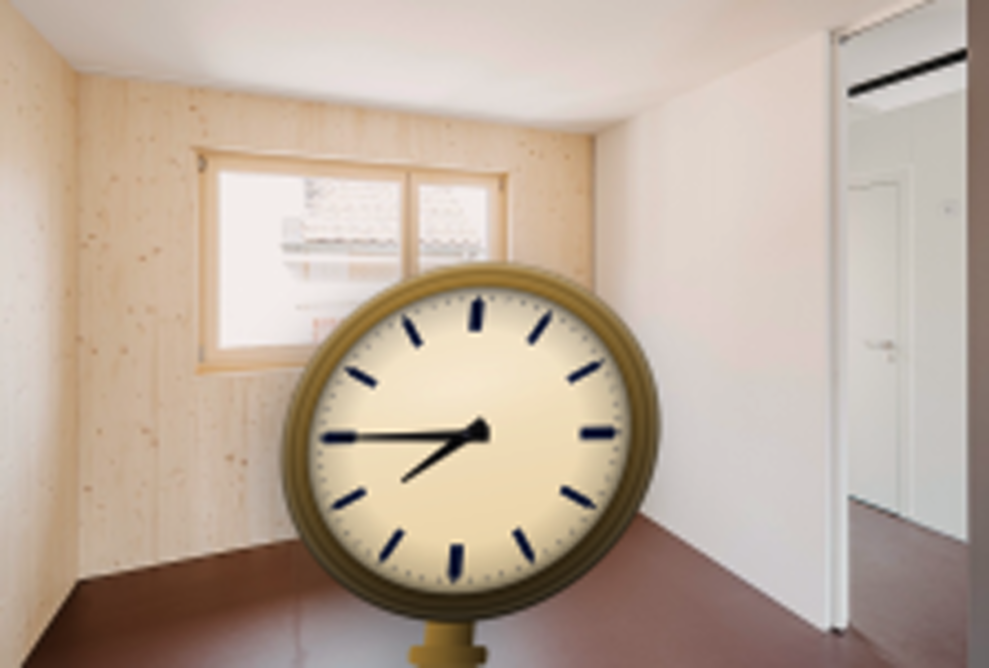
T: 7.45
